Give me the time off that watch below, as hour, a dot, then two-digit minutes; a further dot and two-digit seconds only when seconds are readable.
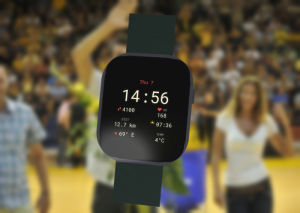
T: 14.56
